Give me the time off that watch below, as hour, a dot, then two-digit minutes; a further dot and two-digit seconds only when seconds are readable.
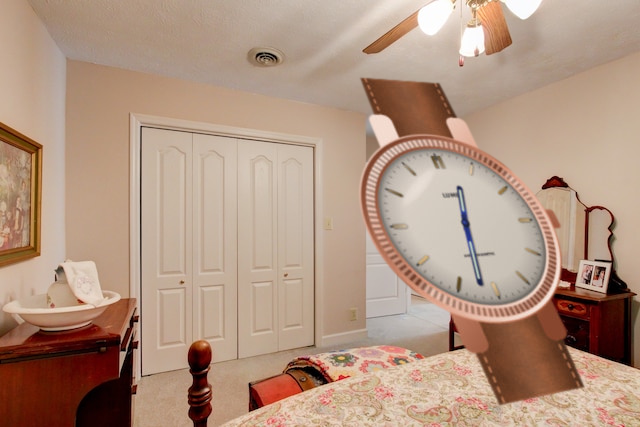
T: 12.32
